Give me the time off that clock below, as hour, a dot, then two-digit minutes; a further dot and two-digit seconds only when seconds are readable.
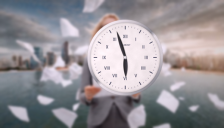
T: 5.57
